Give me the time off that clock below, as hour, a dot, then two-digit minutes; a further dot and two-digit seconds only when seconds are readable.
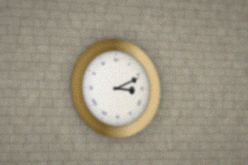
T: 3.11
